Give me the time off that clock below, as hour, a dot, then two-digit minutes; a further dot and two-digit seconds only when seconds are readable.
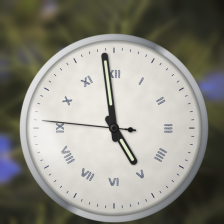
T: 4.58.46
